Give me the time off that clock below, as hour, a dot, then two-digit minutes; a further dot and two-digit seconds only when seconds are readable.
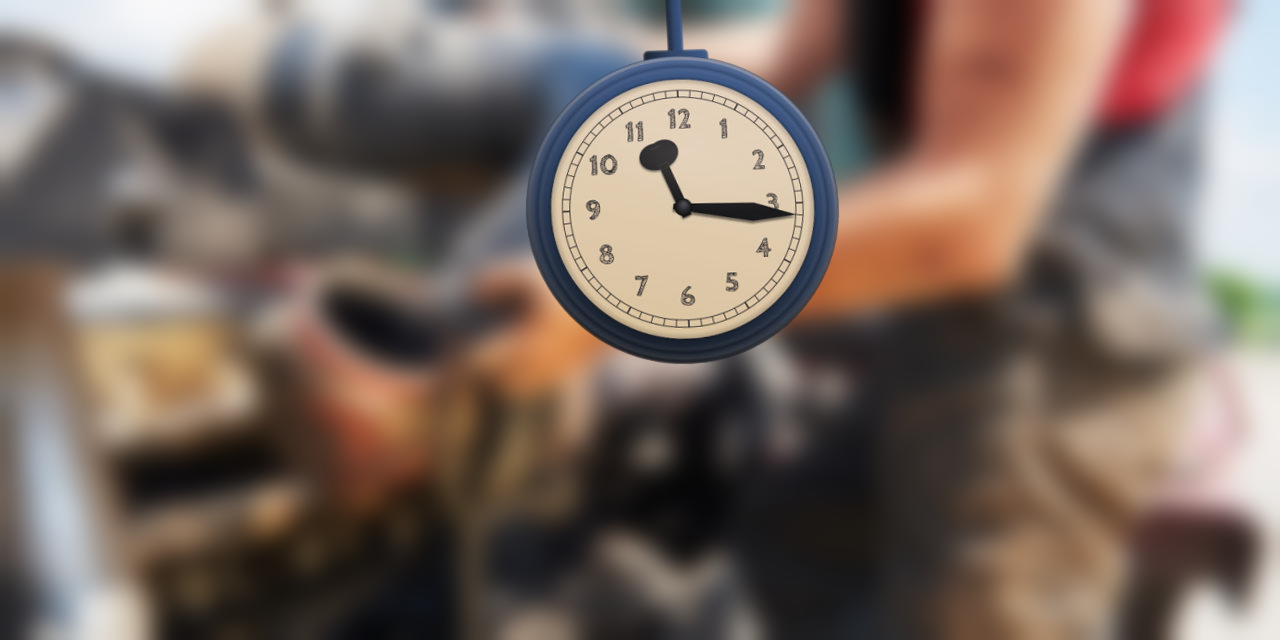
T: 11.16
